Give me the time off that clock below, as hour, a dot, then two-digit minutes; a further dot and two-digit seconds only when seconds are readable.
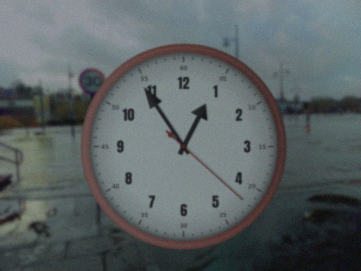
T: 12.54.22
